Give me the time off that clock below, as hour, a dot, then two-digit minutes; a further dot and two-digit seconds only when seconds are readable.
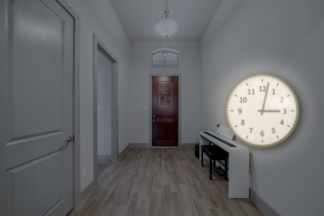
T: 3.02
